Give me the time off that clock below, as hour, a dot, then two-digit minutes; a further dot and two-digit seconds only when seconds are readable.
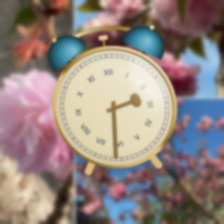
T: 2.31
